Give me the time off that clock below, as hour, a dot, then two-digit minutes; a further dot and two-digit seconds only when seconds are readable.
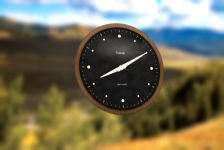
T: 8.10
